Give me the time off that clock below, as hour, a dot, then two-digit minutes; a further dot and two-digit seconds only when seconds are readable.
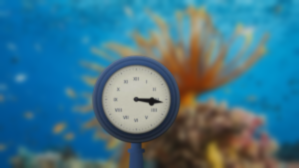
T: 3.16
